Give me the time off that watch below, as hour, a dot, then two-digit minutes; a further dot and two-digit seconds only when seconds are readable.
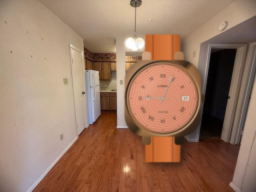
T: 9.04
